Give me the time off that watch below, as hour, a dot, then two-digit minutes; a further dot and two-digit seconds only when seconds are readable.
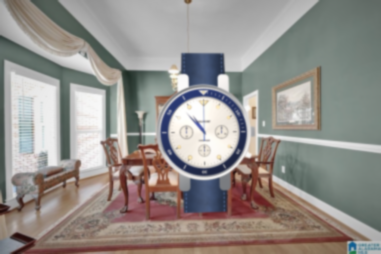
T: 10.53
